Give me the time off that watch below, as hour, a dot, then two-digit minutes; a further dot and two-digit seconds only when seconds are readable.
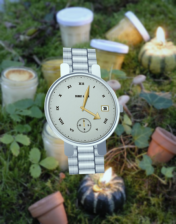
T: 4.03
